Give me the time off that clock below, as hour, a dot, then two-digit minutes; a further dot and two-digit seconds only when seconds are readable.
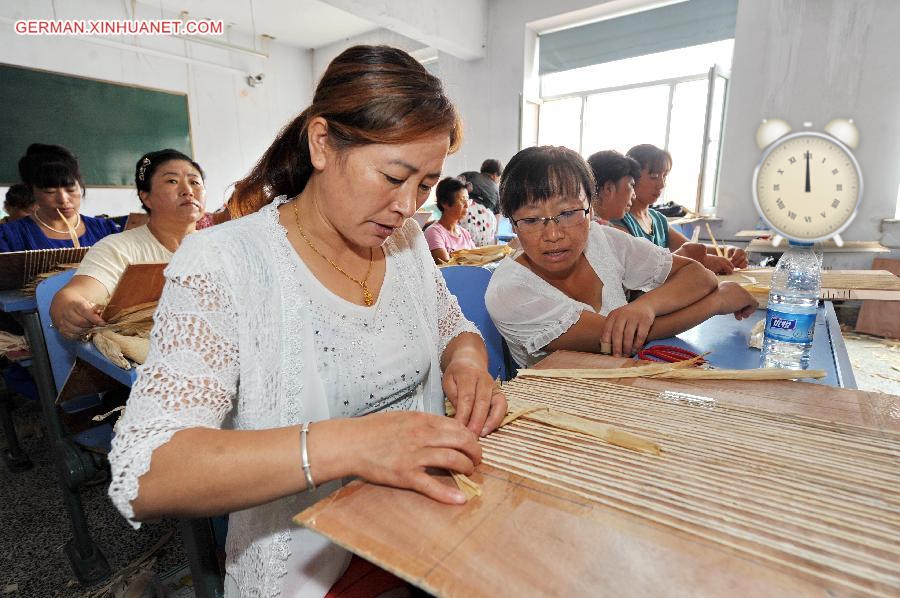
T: 12.00
